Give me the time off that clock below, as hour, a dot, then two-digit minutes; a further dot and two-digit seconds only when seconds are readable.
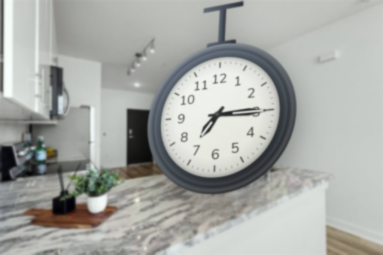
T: 7.15
